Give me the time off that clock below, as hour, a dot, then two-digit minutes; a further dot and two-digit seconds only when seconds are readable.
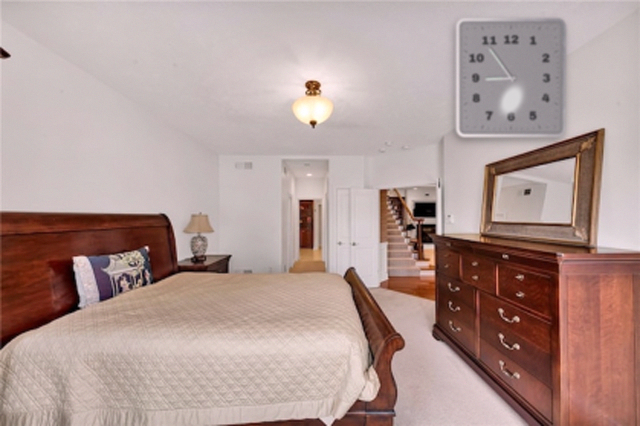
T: 8.54
